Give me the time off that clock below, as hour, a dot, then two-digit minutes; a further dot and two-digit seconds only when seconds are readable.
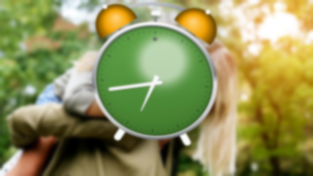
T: 6.43
